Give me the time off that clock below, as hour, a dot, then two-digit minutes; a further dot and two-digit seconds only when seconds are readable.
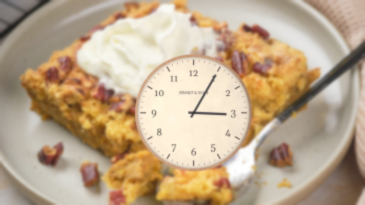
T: 3.05
